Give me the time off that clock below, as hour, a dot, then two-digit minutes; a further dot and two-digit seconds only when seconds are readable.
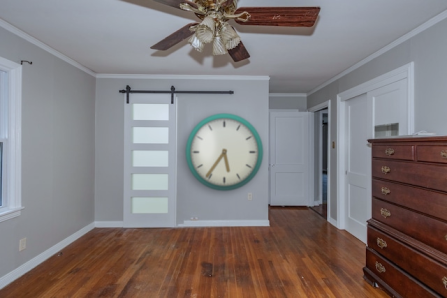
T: 5.36
